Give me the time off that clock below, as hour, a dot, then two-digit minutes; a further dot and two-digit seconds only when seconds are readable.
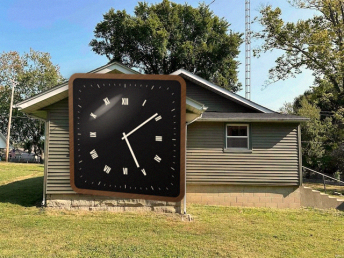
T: 5.09
